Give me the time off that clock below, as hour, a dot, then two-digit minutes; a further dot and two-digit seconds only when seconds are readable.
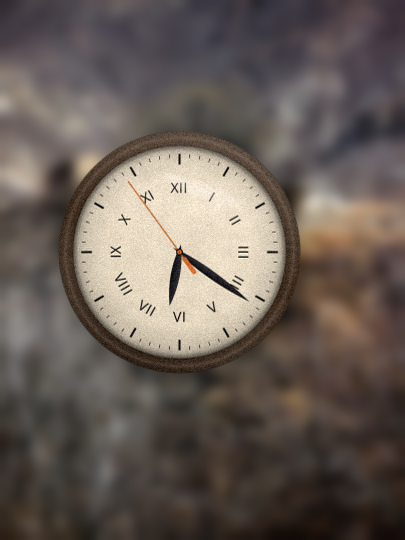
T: 6.20.54
